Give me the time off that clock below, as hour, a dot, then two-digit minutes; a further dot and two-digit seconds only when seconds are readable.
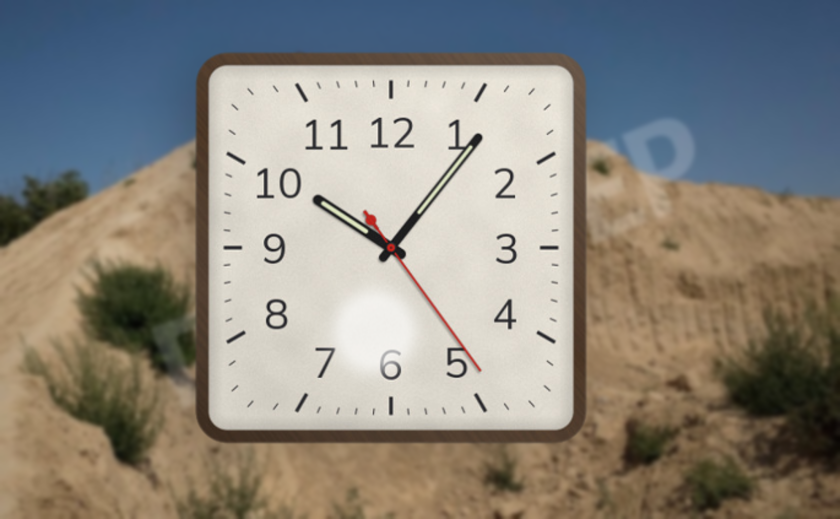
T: 10.06.24
